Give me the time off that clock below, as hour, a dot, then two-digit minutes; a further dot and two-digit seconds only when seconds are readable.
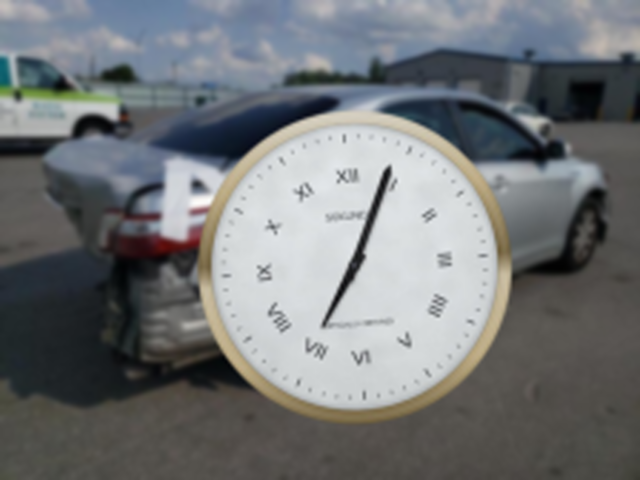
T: 7.04
